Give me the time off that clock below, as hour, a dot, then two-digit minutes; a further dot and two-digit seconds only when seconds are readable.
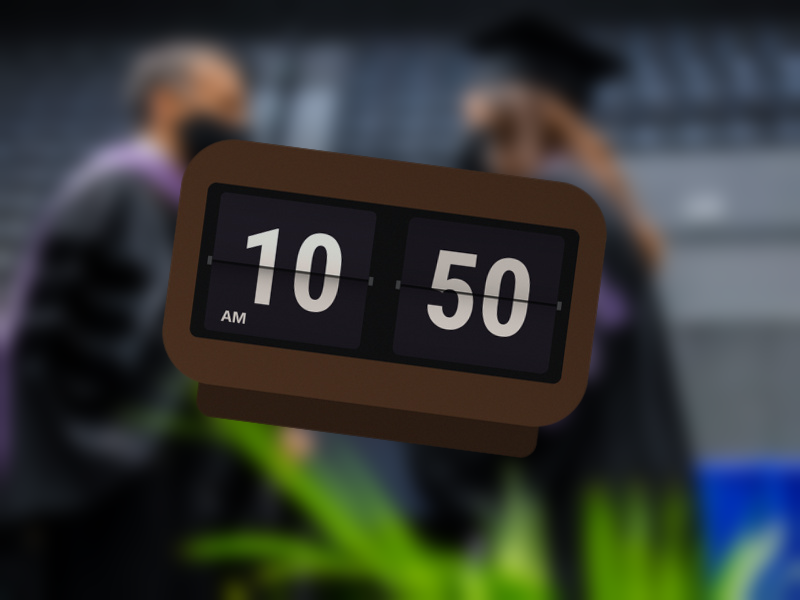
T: 10.50
